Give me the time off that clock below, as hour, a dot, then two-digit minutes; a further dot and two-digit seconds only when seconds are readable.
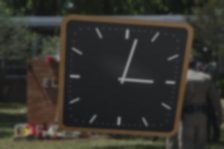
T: 3.02
